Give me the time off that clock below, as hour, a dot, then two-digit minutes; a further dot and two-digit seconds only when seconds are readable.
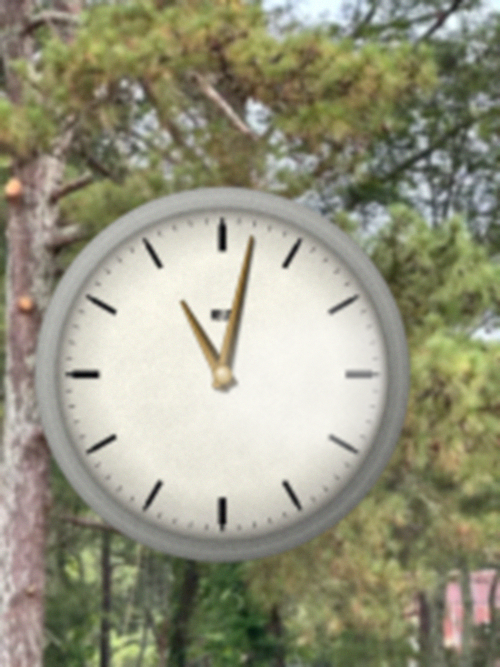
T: 11.02
